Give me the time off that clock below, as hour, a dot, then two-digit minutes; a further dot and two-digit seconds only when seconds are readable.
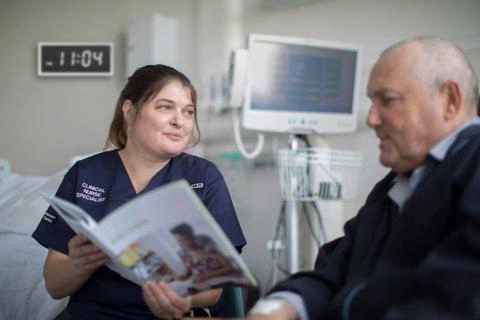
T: 11.04
